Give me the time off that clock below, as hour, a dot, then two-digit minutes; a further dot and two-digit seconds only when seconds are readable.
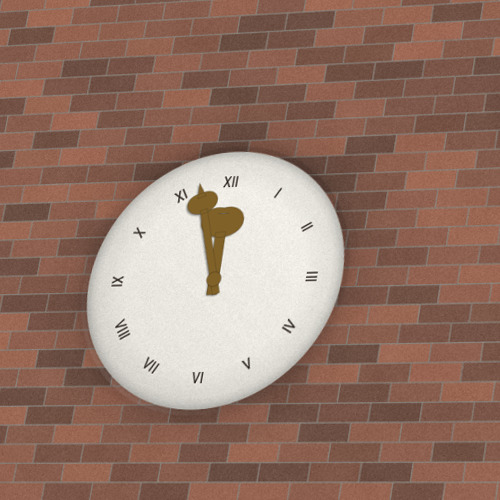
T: 11.57
